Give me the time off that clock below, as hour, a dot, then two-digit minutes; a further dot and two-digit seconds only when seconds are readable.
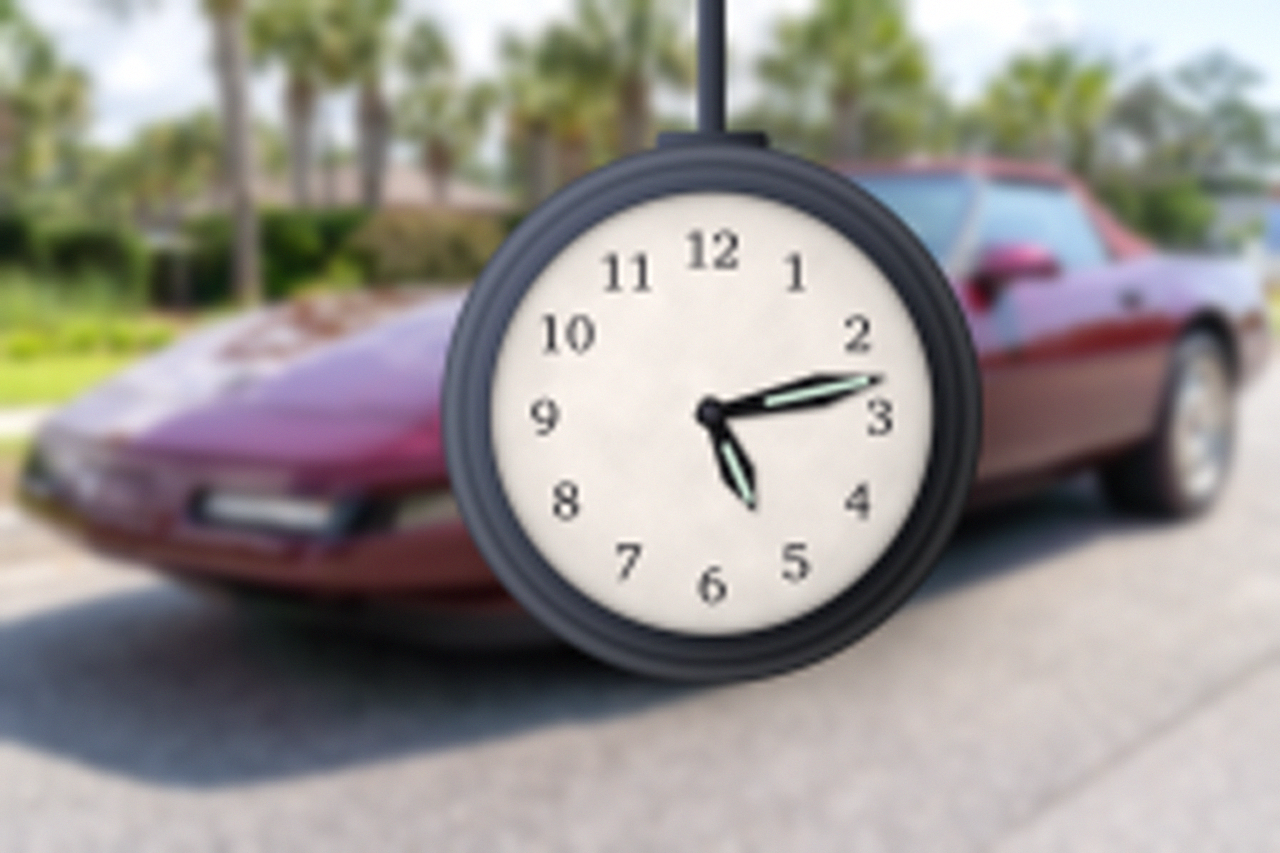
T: 5.13
